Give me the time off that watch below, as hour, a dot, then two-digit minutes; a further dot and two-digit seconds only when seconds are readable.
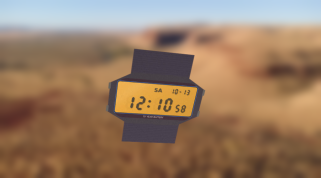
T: 12.10.58
